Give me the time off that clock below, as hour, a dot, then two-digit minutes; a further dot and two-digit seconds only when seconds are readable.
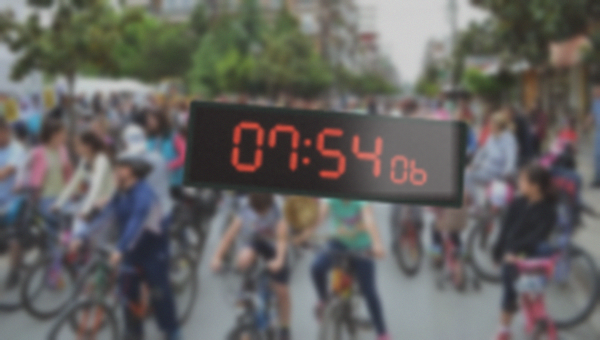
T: 7.54.06
